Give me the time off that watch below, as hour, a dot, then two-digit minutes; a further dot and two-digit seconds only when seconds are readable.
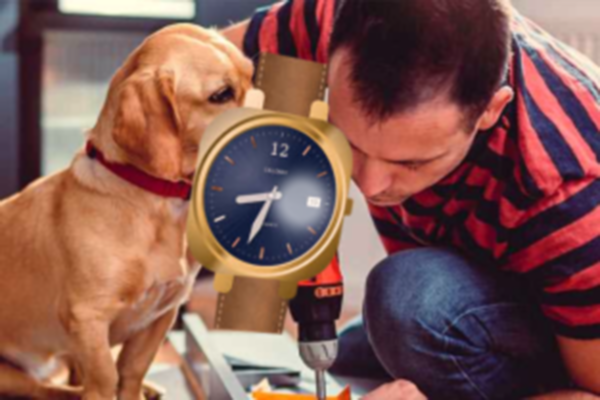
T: 8.33
